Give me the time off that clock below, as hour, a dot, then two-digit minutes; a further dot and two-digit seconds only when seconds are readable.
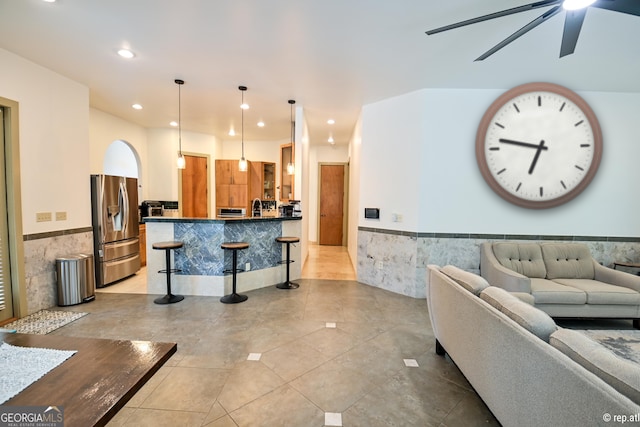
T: 6.47
